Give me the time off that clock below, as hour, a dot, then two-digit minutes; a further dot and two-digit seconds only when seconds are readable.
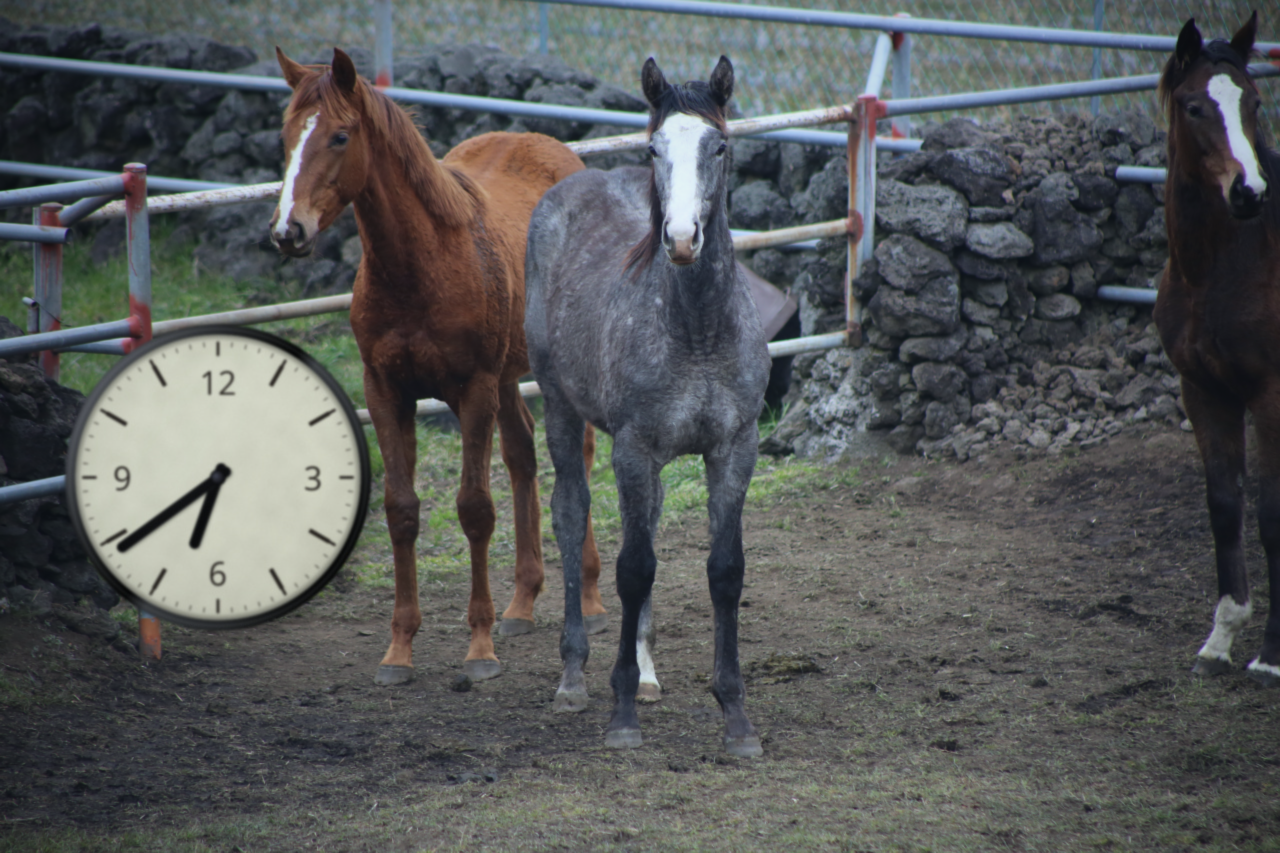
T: 6.39
